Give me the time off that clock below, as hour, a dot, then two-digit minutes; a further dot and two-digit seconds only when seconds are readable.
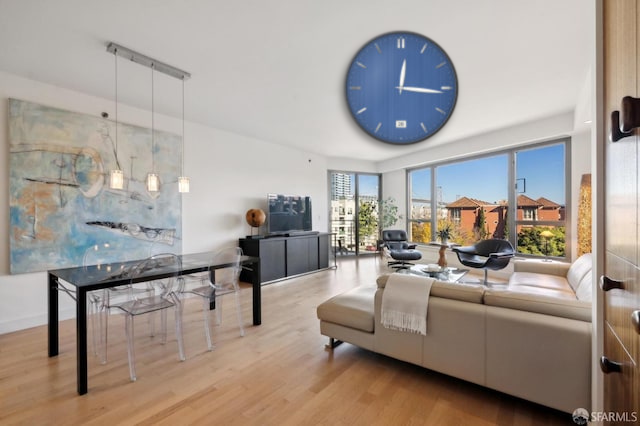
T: 12.16
